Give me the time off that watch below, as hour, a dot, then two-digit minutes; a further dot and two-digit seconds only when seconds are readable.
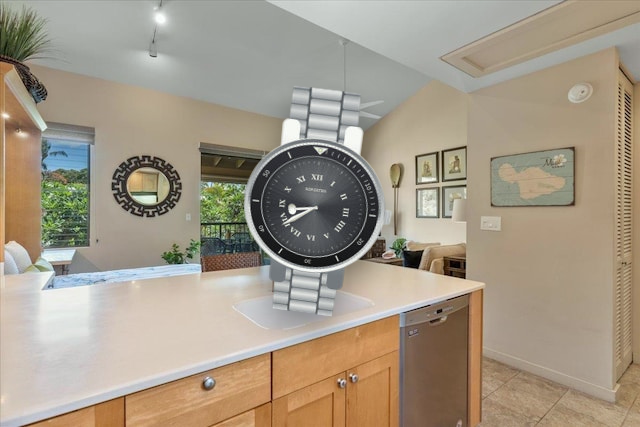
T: 8.39
